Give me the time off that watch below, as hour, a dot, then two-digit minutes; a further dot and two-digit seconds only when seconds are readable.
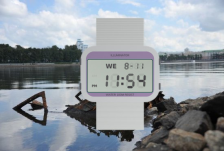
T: 11.54
